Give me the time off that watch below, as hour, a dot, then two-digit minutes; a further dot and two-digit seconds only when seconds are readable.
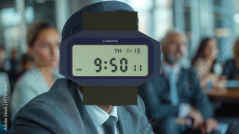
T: 9.50.11
